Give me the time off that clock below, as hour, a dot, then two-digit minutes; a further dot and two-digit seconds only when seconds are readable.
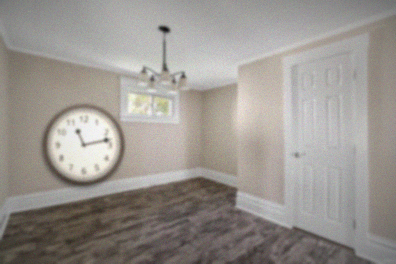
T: 11.13
